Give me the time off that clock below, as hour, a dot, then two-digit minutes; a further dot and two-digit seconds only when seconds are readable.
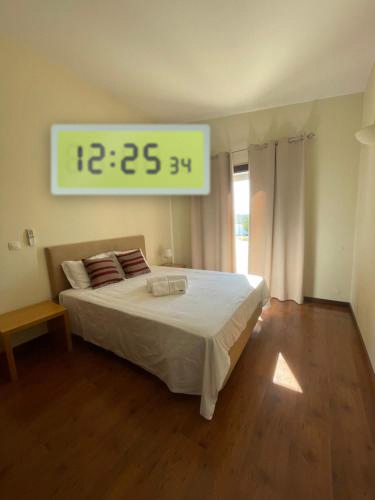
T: 12.25.34
